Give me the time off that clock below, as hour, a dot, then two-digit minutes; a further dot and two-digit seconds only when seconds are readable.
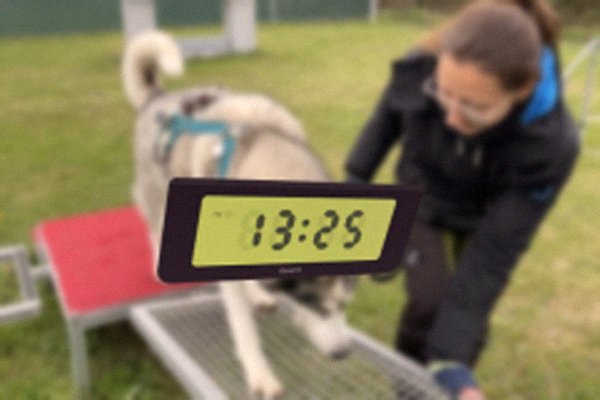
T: 13.25
